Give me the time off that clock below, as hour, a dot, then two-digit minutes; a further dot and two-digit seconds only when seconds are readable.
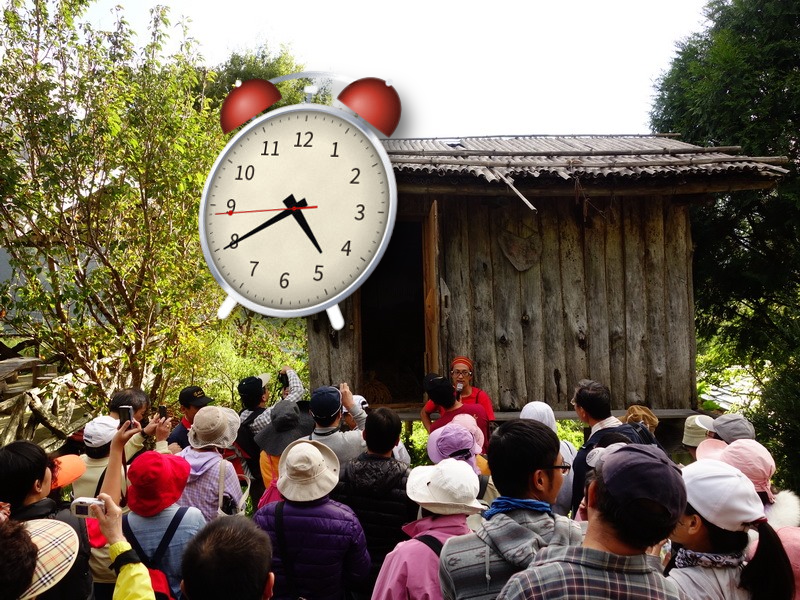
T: 4.39.44
